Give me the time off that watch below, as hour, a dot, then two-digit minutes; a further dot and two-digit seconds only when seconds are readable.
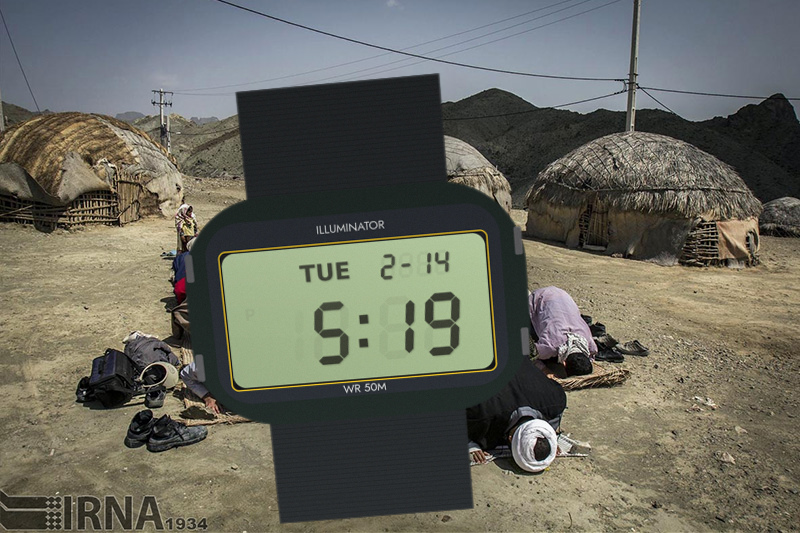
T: 5.19
